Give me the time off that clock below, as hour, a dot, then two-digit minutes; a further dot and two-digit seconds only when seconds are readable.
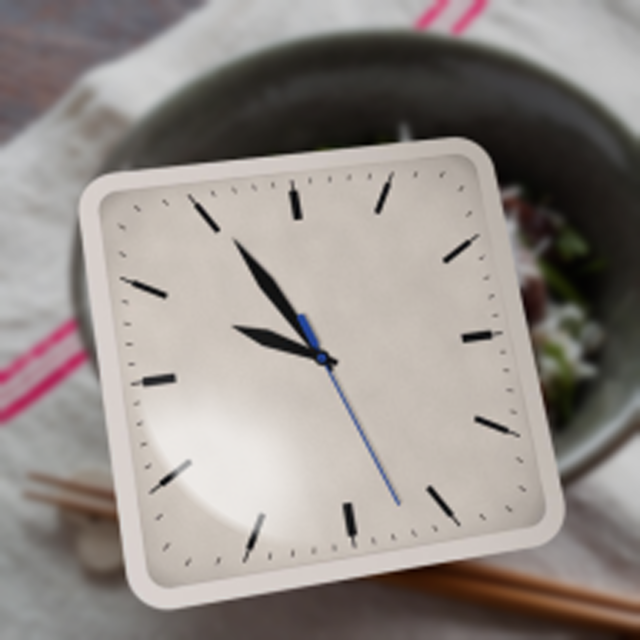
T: 9.55.27
